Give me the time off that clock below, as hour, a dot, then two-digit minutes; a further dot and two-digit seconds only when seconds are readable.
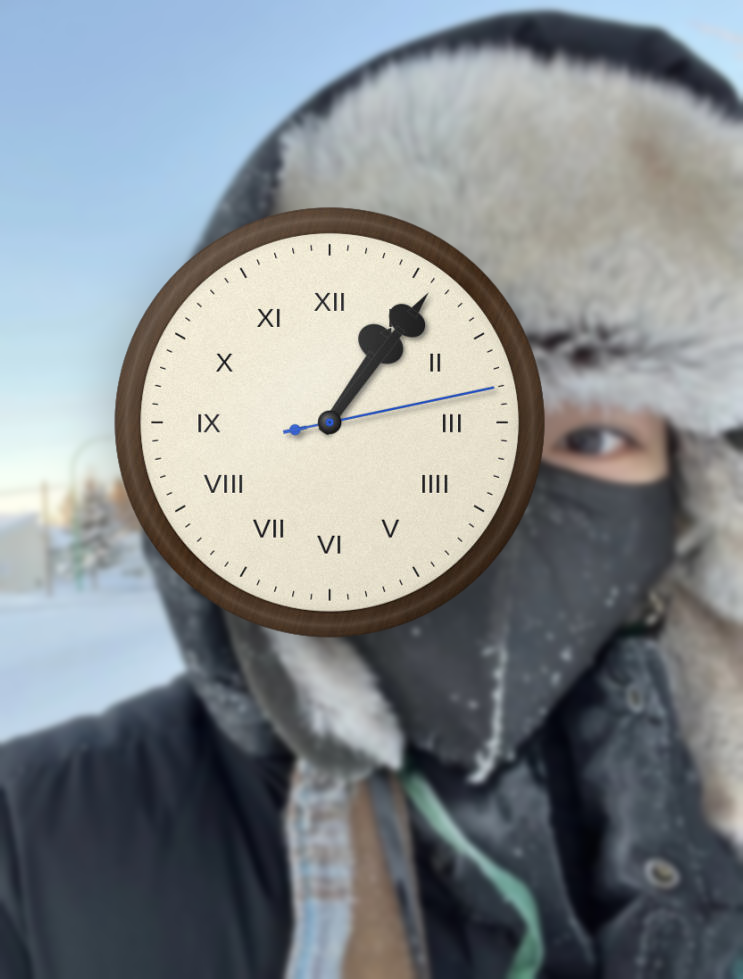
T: 1.06.13
